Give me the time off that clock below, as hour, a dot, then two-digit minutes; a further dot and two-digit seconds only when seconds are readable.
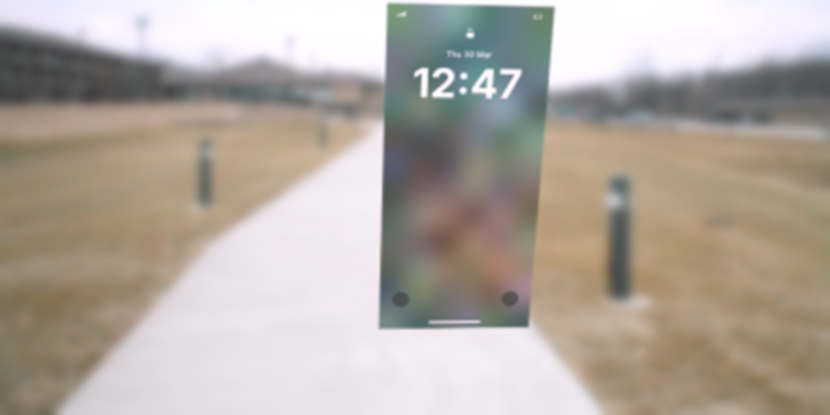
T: 12.47
